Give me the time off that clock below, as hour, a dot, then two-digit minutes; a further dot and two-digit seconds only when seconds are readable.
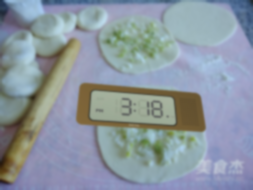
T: 3.18
